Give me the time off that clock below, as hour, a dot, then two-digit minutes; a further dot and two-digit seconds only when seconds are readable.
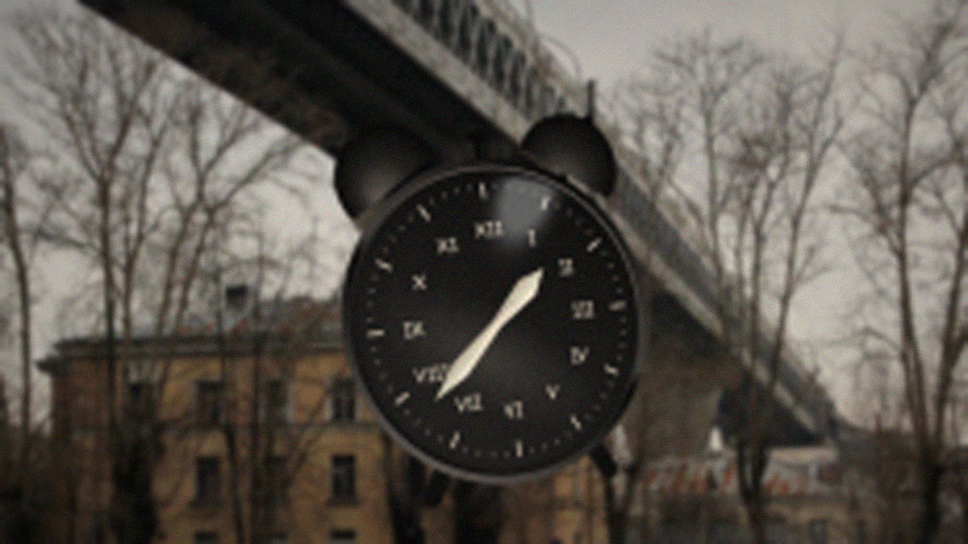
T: 1.38
